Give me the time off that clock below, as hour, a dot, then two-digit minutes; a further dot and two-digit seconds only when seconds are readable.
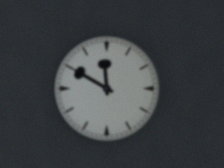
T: 11.50
